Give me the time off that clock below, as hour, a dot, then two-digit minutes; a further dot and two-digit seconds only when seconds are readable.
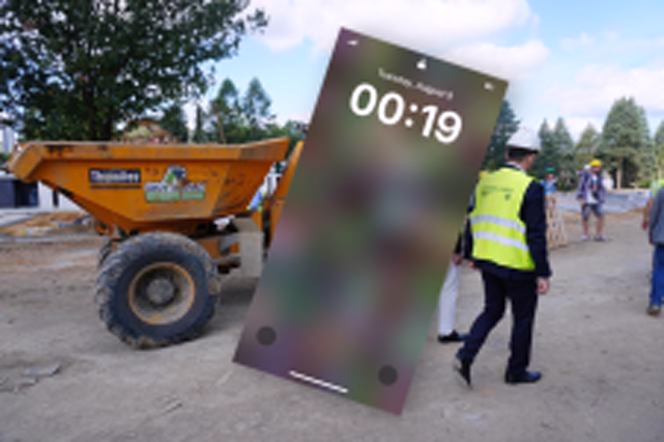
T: 0.19
